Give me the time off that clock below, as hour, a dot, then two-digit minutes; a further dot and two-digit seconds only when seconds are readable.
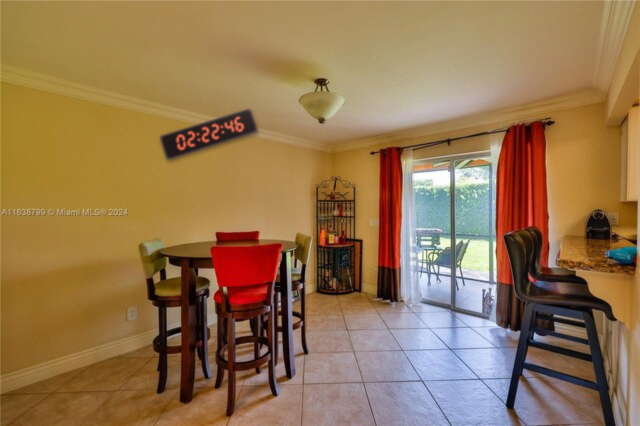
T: 2.22.46
